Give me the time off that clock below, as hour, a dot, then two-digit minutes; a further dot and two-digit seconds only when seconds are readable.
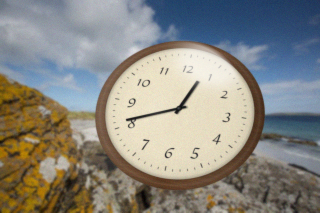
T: 12.41
